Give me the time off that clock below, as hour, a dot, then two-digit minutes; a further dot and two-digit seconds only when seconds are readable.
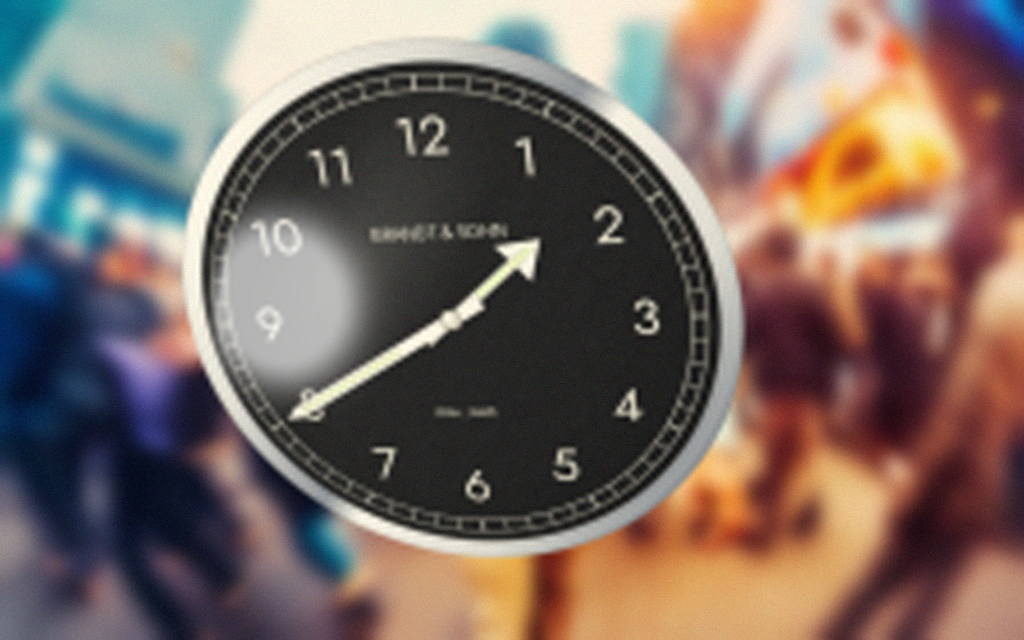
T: 1.40
